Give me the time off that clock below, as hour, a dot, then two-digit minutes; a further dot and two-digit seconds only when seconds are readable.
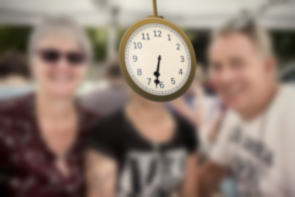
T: 6.32
